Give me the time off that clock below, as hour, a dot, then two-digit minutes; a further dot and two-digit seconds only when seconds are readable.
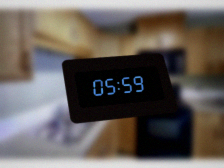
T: 5.59
